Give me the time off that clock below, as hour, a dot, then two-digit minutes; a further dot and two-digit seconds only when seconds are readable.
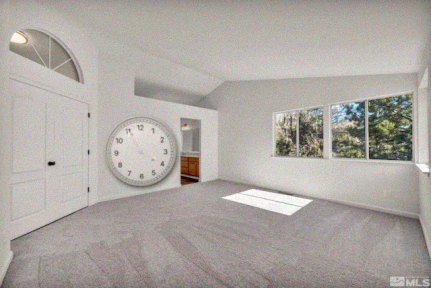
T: 3.55
